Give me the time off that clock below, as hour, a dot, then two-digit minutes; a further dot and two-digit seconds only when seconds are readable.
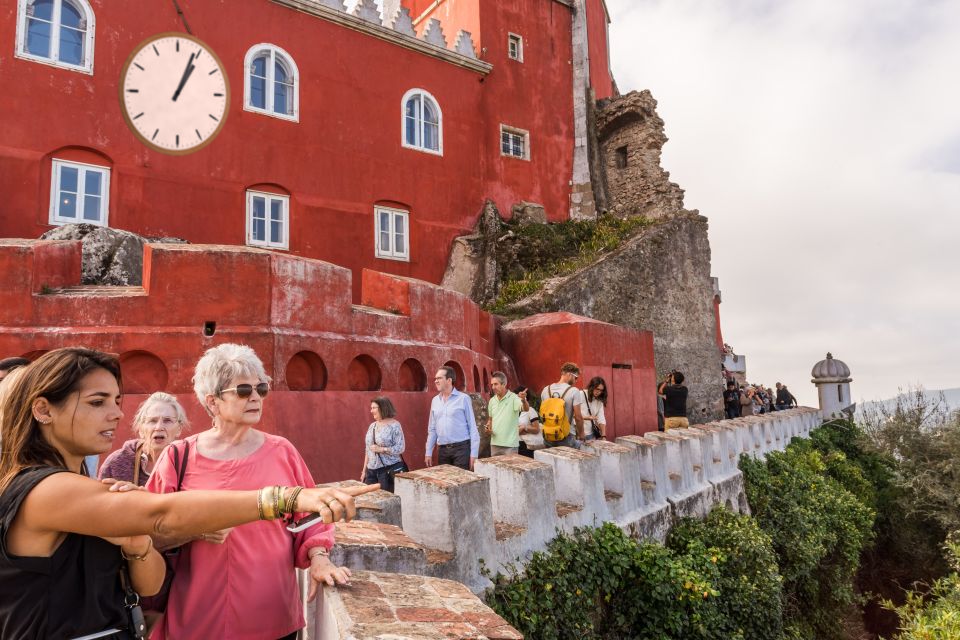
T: 1.04
